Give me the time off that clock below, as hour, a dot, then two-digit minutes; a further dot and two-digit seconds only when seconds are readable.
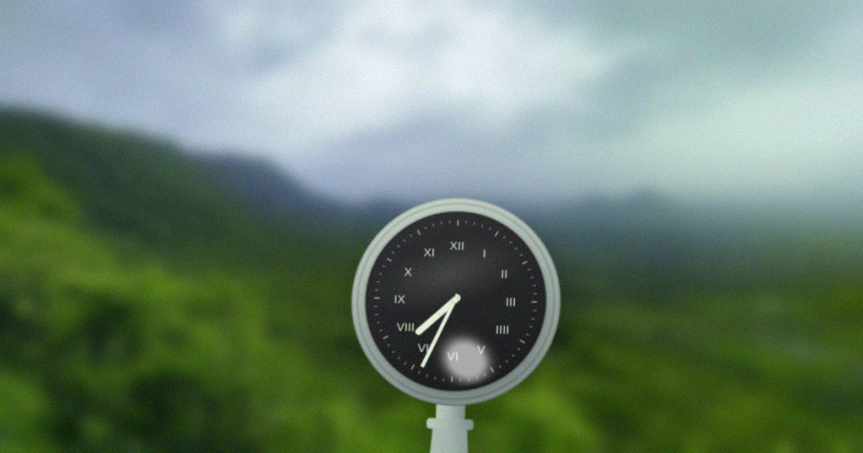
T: 7.34
